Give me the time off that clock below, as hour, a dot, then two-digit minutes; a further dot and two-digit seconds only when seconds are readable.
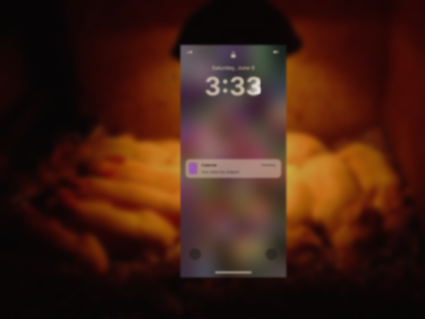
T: 3.33
